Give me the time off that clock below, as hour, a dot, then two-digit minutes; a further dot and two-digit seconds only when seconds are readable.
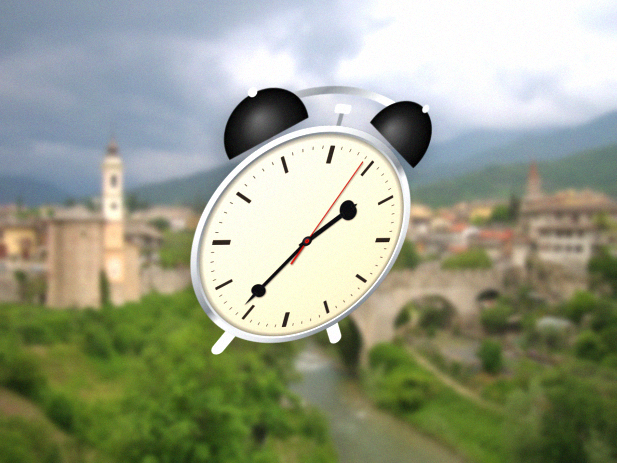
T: 1.36.04
